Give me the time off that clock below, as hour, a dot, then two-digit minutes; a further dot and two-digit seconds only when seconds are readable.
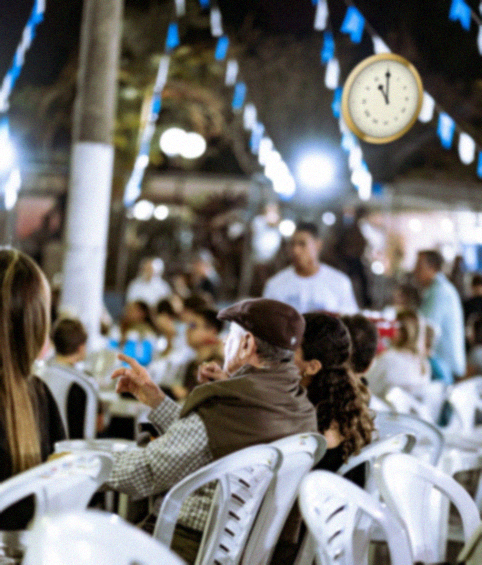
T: 11.00
